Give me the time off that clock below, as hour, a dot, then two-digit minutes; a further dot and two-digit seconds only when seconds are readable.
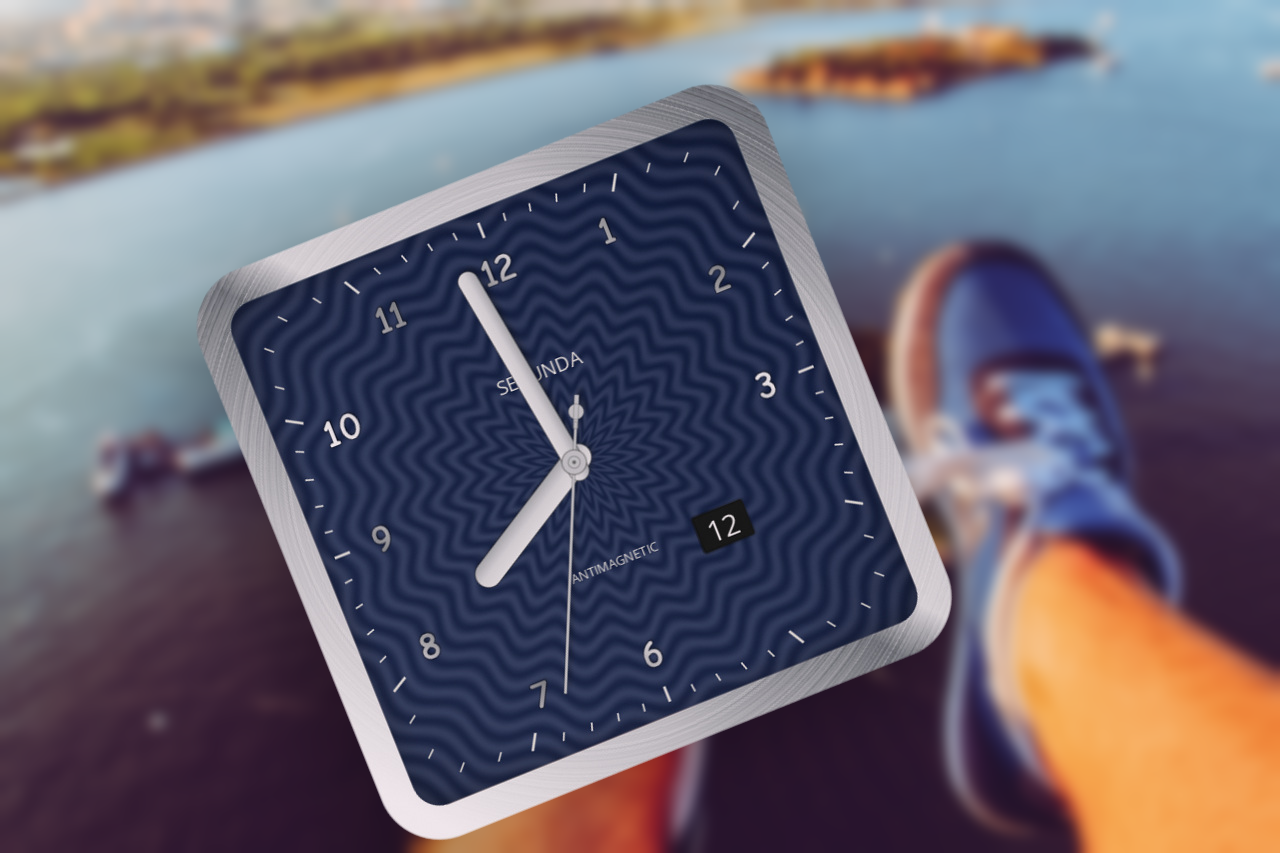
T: 7.58.34
